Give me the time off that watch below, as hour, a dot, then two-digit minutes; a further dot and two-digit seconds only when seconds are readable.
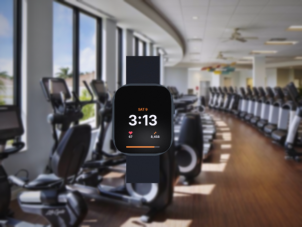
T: 3.13
